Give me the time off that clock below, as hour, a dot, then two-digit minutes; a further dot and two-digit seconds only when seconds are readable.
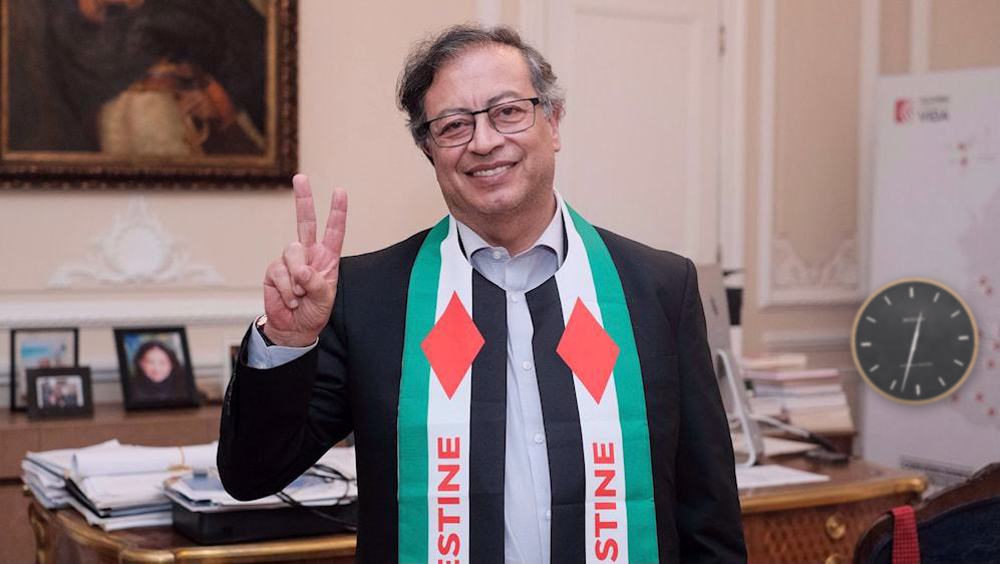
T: 12.33
